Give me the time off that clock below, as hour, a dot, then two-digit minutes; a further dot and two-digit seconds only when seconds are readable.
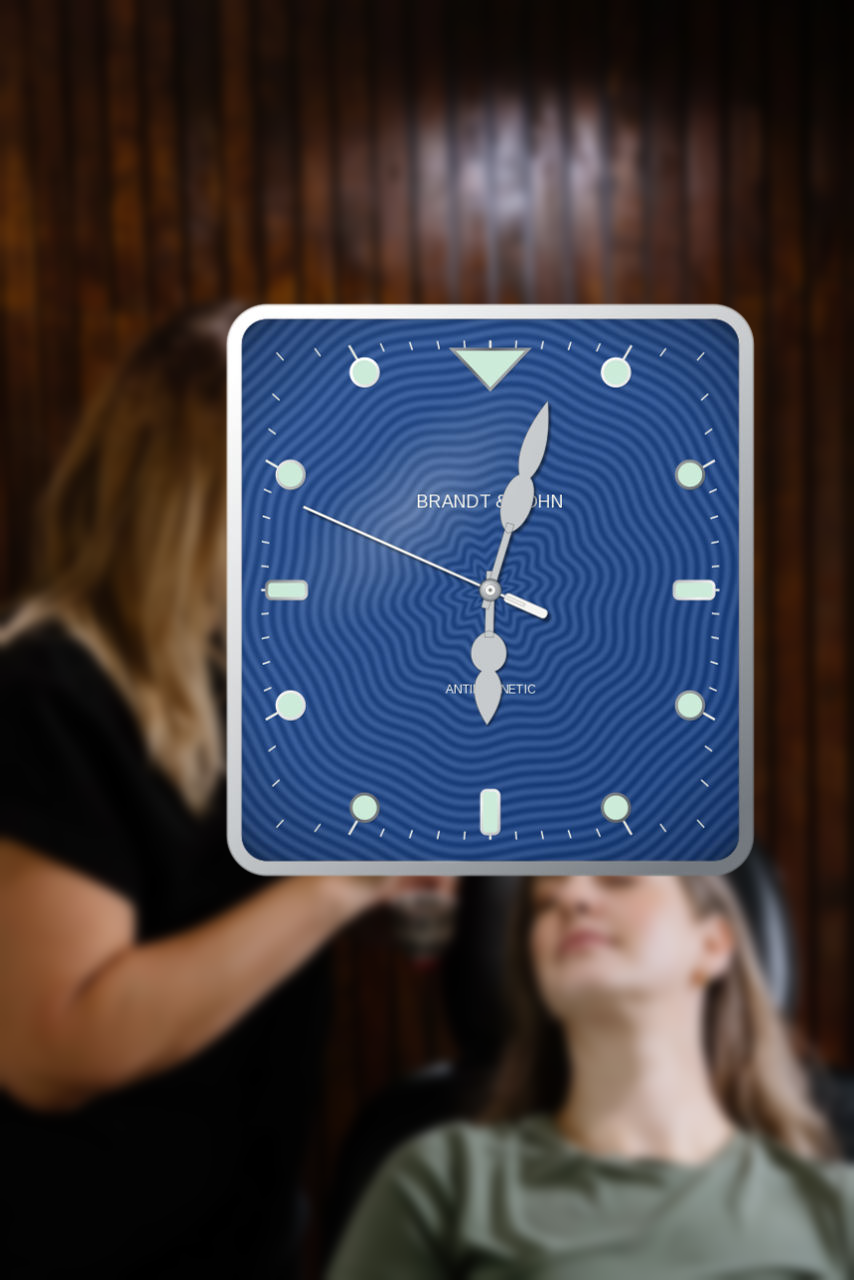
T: 6.02.49
